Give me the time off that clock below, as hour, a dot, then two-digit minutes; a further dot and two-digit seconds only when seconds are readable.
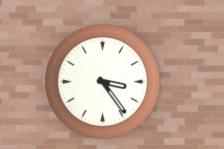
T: 3.24
